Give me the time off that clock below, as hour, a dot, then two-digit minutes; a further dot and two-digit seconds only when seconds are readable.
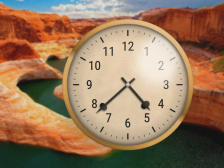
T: 4.38
